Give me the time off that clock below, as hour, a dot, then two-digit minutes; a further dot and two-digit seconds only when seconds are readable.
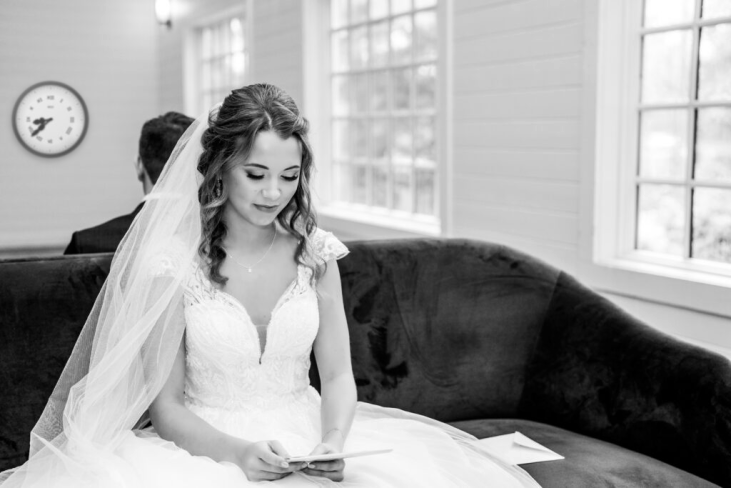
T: 8.38
